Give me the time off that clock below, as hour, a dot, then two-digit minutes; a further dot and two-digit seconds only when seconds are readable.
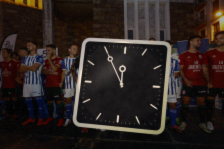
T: 11.55
